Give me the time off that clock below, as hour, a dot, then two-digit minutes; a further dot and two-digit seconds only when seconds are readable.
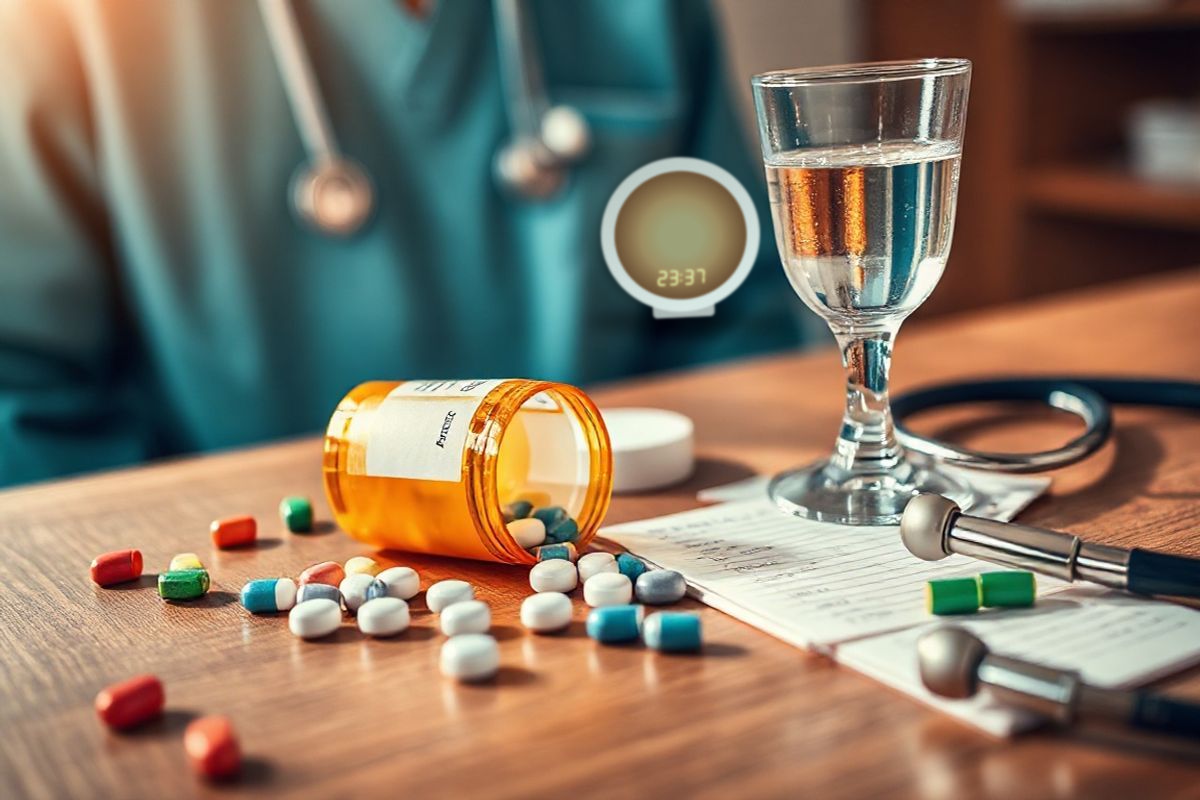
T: 23.37
